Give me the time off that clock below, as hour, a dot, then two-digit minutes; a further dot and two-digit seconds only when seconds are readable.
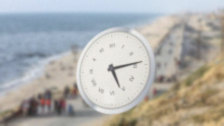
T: 5.14
